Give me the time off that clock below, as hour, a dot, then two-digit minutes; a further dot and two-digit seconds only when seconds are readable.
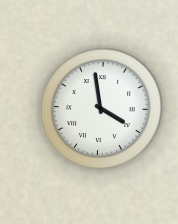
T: 3.58
